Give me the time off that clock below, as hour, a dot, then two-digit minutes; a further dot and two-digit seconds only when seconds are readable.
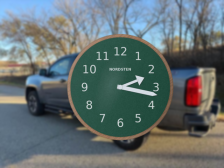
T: 2.17
